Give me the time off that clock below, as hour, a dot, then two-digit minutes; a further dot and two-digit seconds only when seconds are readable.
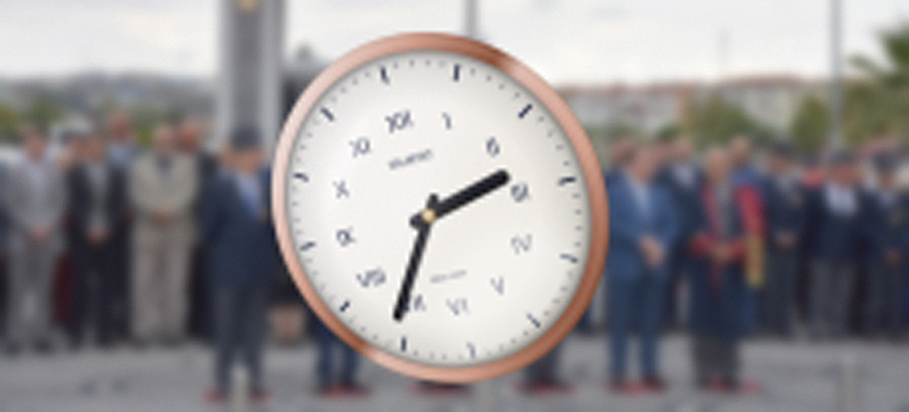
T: 2.36
